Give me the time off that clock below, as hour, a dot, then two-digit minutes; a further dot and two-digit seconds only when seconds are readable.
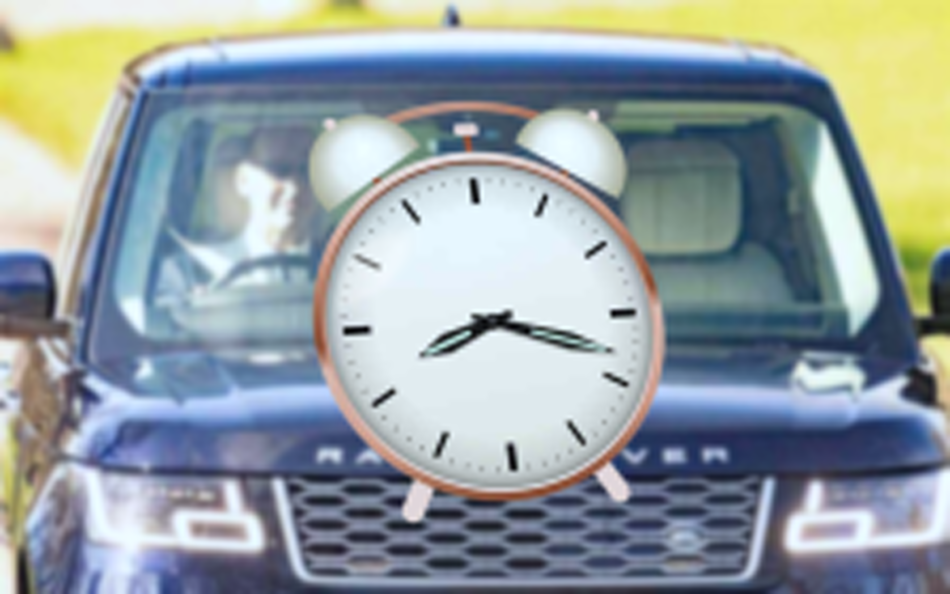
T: 8.18
